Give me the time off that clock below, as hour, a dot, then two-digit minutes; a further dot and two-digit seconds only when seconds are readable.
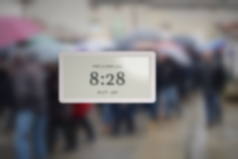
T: 8.28
